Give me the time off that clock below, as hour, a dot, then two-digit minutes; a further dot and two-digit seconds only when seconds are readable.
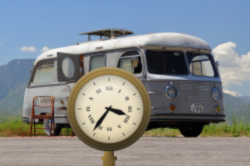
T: 3.36
